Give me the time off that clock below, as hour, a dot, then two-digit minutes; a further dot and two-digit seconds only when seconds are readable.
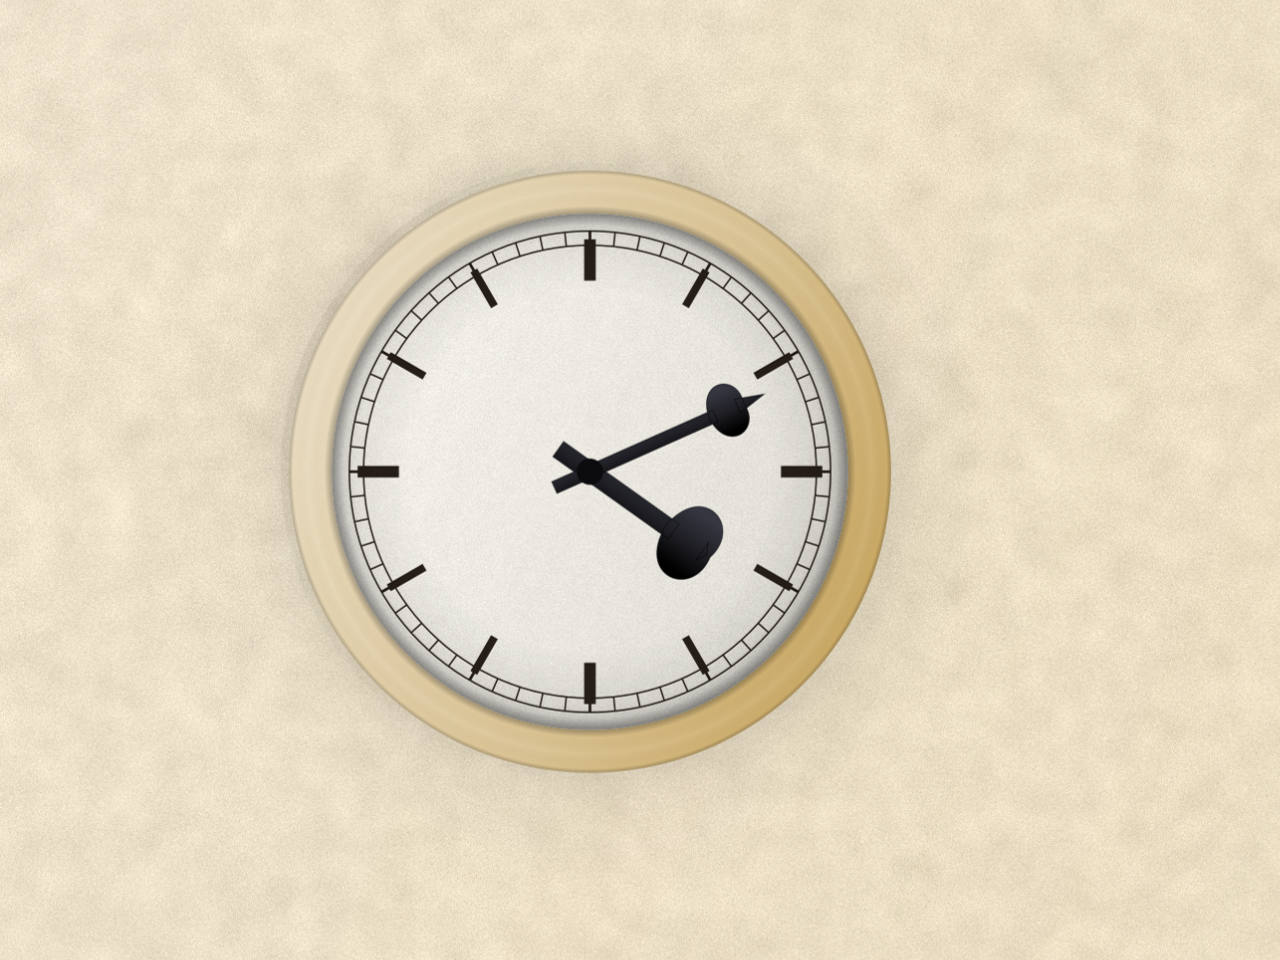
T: 4.11
